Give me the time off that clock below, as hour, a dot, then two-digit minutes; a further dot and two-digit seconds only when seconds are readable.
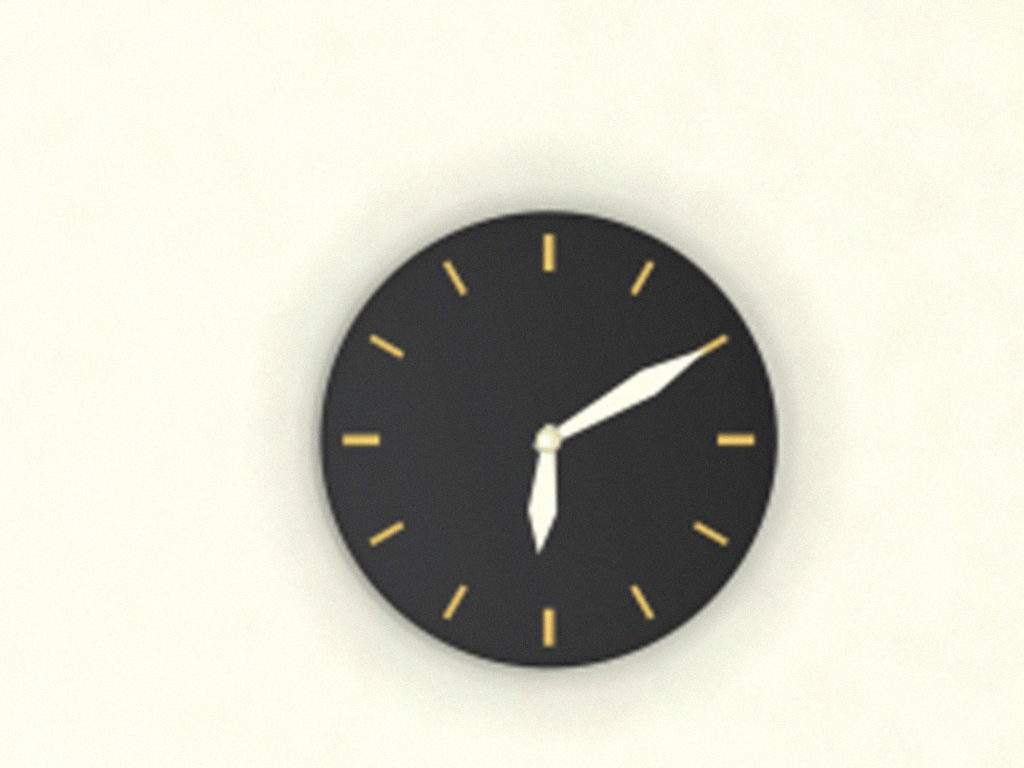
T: 6.10
